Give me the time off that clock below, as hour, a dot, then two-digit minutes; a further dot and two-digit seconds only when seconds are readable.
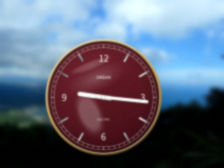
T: 9.16
